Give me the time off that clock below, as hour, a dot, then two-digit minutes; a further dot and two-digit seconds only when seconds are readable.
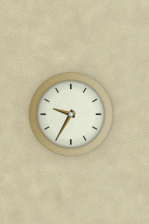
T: 9.35
